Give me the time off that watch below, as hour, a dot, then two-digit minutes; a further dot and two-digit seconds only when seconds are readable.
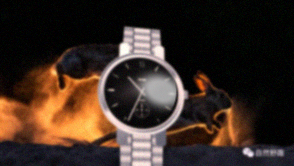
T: 10.34
